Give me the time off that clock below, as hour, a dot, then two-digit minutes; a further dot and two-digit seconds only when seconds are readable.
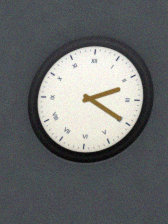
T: 2.20
